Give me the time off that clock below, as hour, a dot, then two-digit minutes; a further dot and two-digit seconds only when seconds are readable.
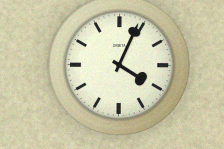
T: 4.04
